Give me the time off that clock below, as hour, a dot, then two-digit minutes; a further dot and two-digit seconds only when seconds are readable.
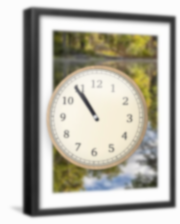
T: 10.54
